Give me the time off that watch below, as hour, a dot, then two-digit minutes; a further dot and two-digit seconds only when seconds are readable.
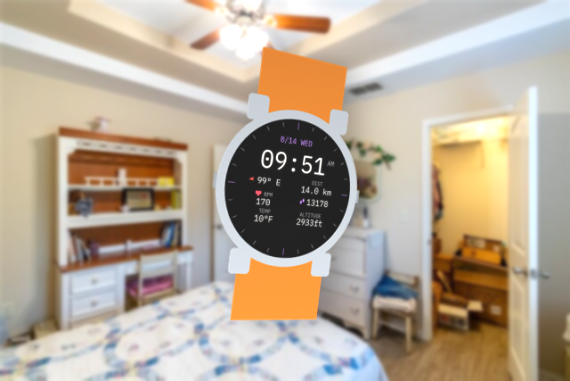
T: 9.51
